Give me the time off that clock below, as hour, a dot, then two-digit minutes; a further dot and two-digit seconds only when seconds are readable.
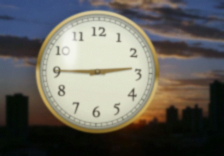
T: 2.45
